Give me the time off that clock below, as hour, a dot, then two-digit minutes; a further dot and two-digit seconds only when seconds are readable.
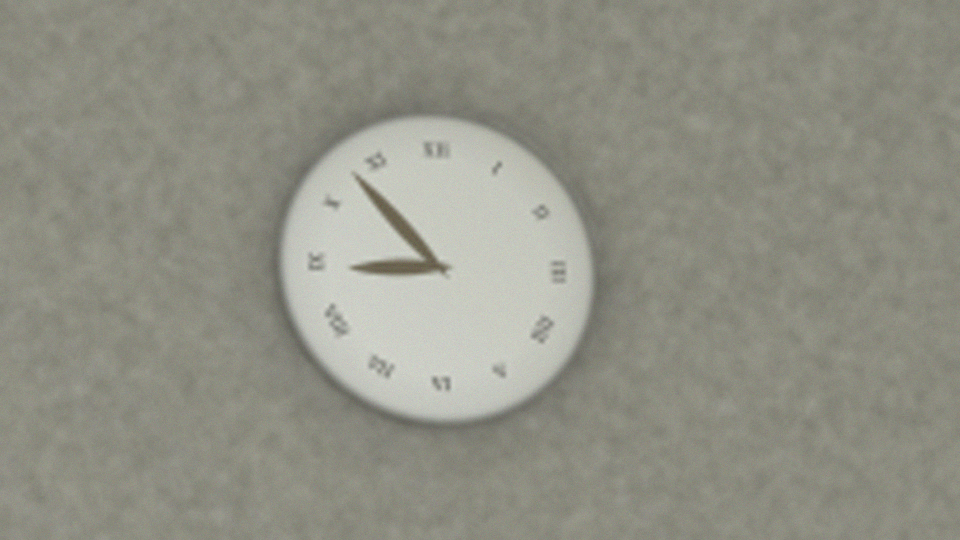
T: 8.53
